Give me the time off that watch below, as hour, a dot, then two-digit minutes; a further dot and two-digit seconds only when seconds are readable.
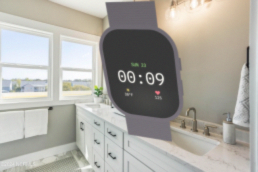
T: 0.09
